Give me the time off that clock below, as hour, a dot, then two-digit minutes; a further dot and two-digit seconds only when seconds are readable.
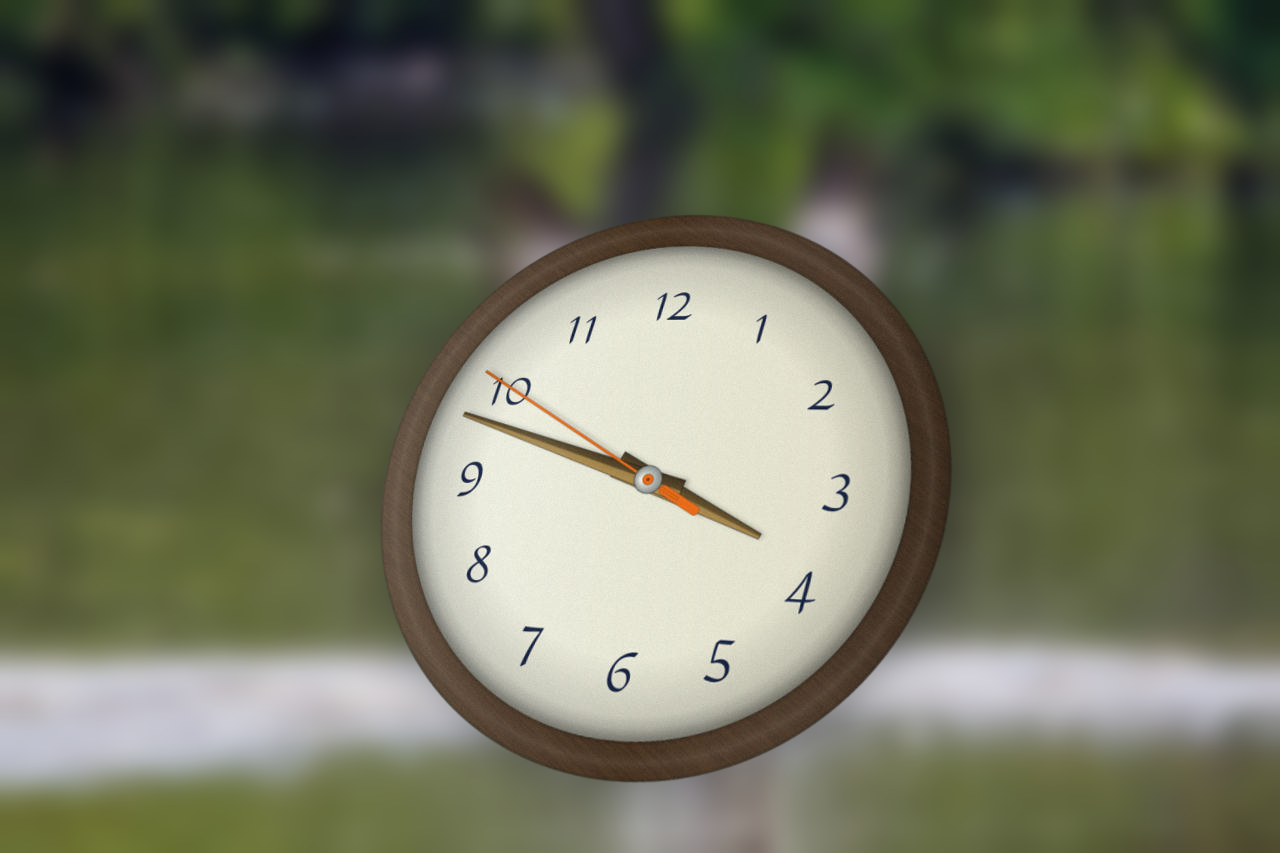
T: 3.47.50
